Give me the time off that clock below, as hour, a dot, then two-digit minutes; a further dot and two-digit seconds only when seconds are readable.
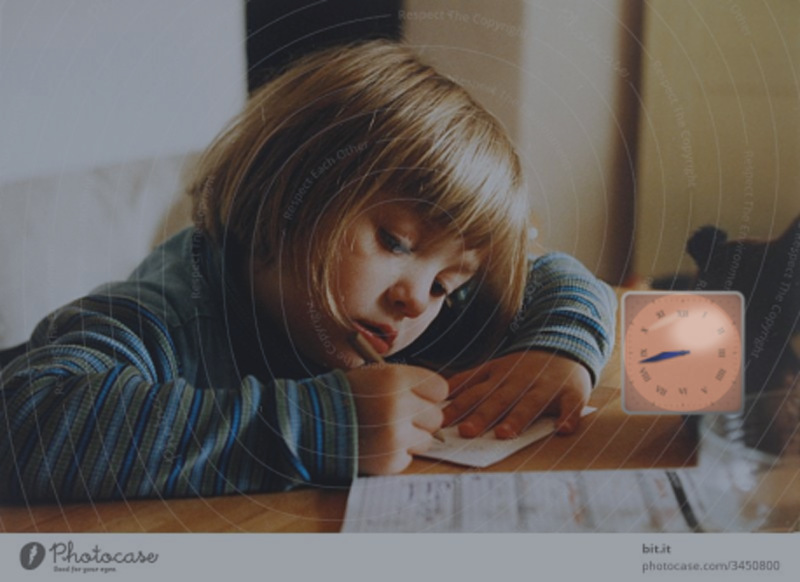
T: 8.43
